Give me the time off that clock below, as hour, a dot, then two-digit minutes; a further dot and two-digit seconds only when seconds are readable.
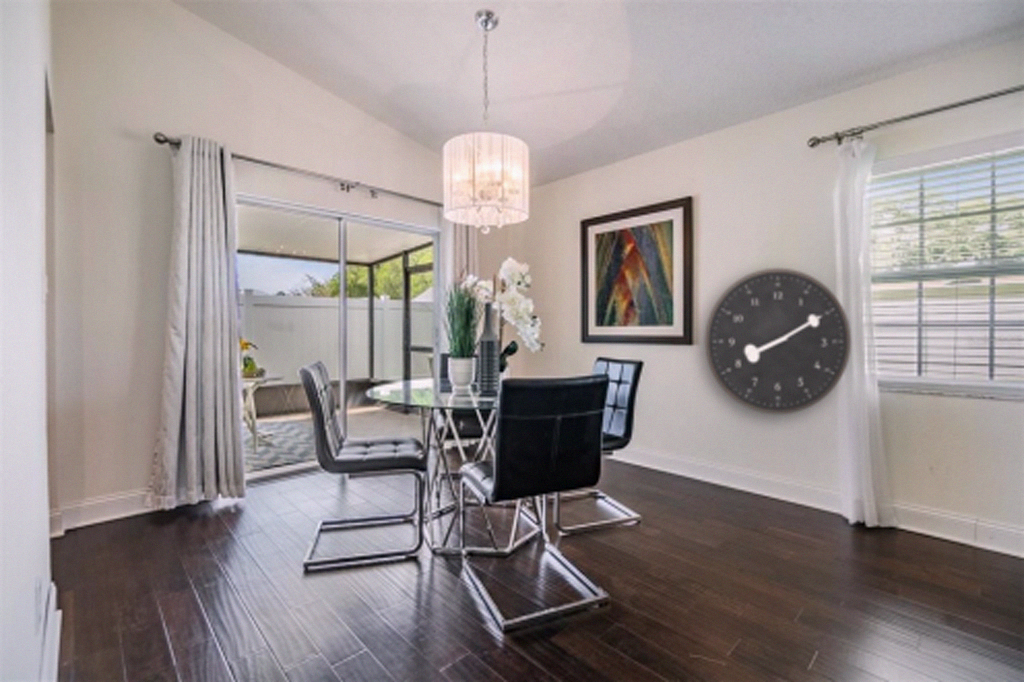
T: 8.10
